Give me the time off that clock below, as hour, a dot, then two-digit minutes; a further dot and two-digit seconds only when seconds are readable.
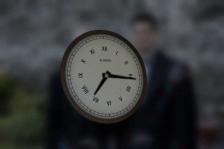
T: 7.16
